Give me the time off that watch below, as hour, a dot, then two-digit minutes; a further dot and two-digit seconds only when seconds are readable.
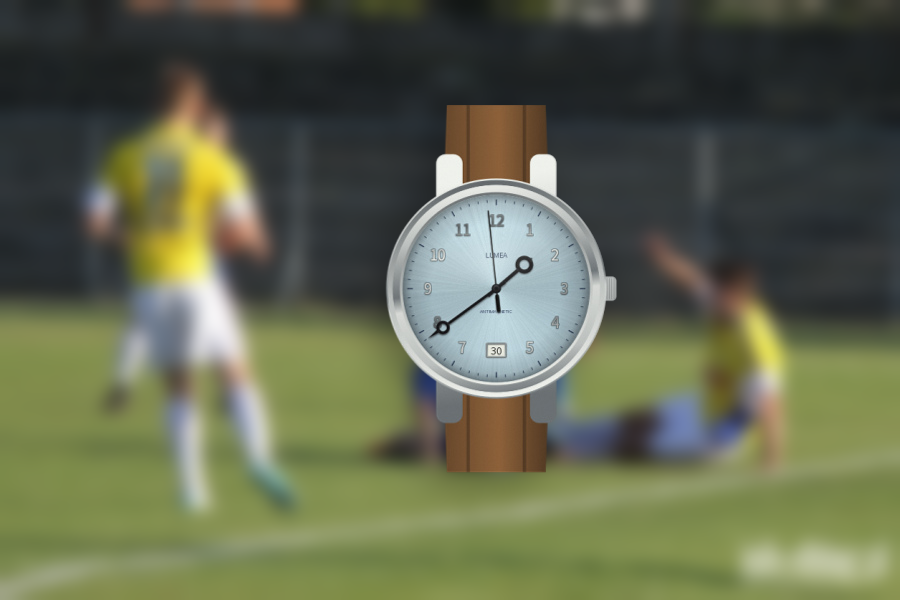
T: 1.38.59
